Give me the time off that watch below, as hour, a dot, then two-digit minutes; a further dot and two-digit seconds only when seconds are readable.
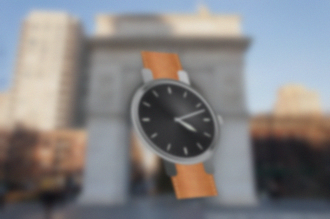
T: 4.12
